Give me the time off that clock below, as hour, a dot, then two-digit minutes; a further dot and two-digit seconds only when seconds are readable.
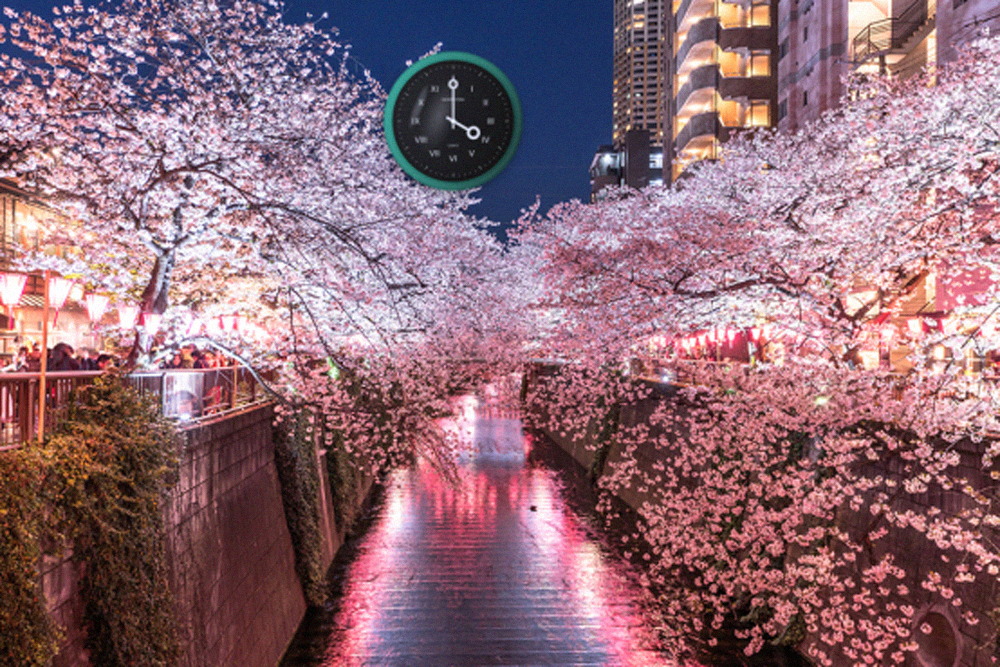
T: 4.00
